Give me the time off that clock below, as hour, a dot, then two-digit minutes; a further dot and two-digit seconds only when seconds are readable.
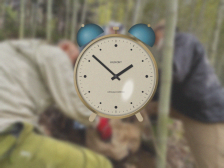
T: 1.52
